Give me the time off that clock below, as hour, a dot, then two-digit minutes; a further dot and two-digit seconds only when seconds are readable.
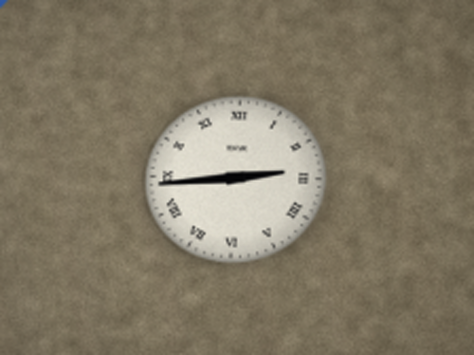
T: 2.44
